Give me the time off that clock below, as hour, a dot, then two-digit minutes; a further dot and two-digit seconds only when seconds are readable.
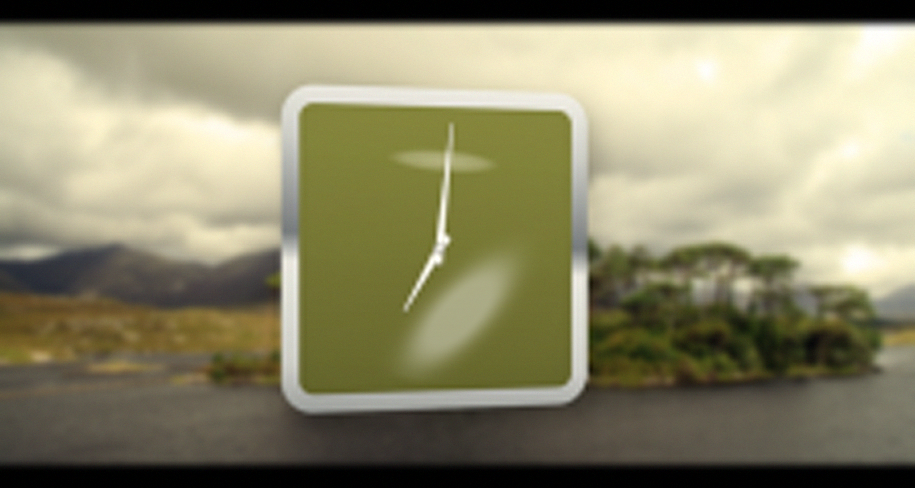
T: 7.01
